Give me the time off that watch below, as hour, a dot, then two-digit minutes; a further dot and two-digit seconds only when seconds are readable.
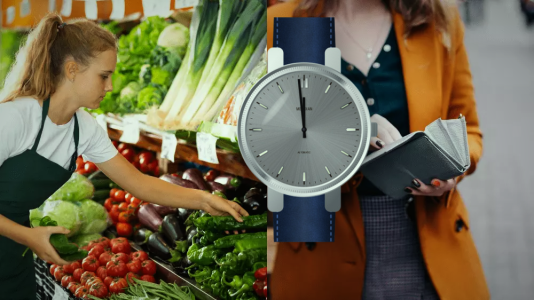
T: 11.59
